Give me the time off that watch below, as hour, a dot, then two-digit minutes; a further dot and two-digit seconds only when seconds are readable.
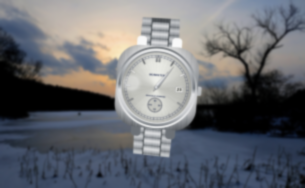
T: 1.06
